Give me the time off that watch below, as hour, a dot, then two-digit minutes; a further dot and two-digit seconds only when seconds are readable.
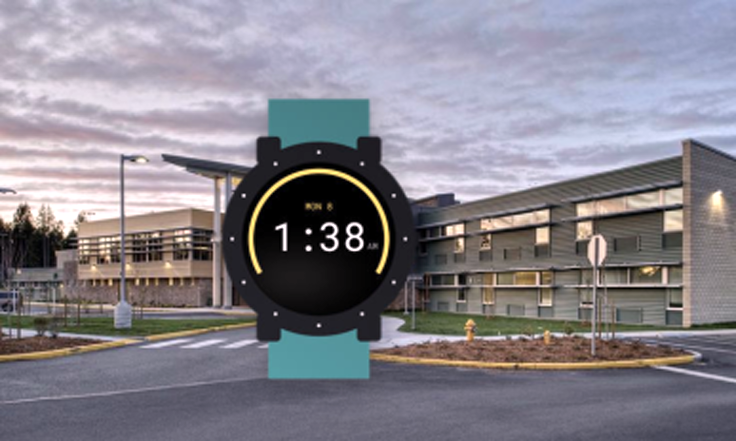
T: 1.38
